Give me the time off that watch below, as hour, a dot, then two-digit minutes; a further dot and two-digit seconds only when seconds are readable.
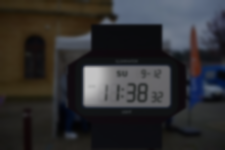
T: 11.38
